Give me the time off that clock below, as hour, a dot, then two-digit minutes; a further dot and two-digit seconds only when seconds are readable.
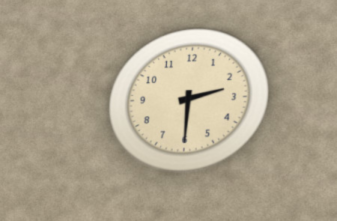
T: 2.30
